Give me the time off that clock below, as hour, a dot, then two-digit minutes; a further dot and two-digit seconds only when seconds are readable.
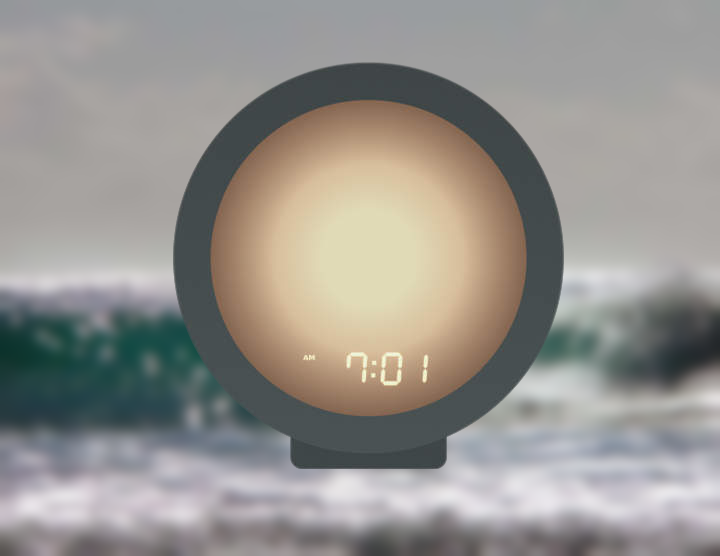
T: 7.01
